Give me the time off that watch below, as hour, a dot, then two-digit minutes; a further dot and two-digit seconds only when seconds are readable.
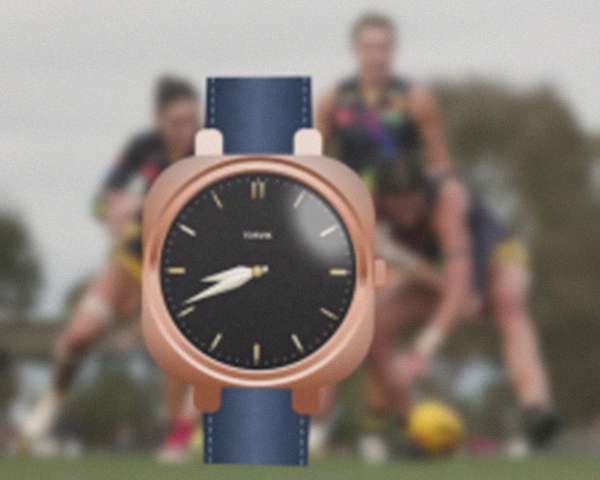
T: 8.41
